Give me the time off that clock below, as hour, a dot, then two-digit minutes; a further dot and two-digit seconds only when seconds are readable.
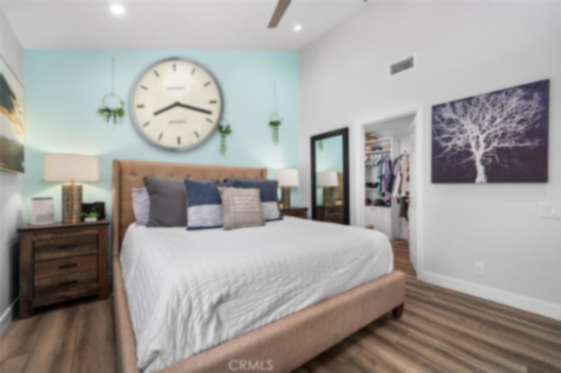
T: 8.18
